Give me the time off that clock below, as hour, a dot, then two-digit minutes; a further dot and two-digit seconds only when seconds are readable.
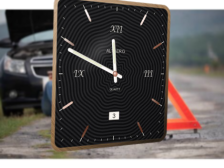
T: 11.49
